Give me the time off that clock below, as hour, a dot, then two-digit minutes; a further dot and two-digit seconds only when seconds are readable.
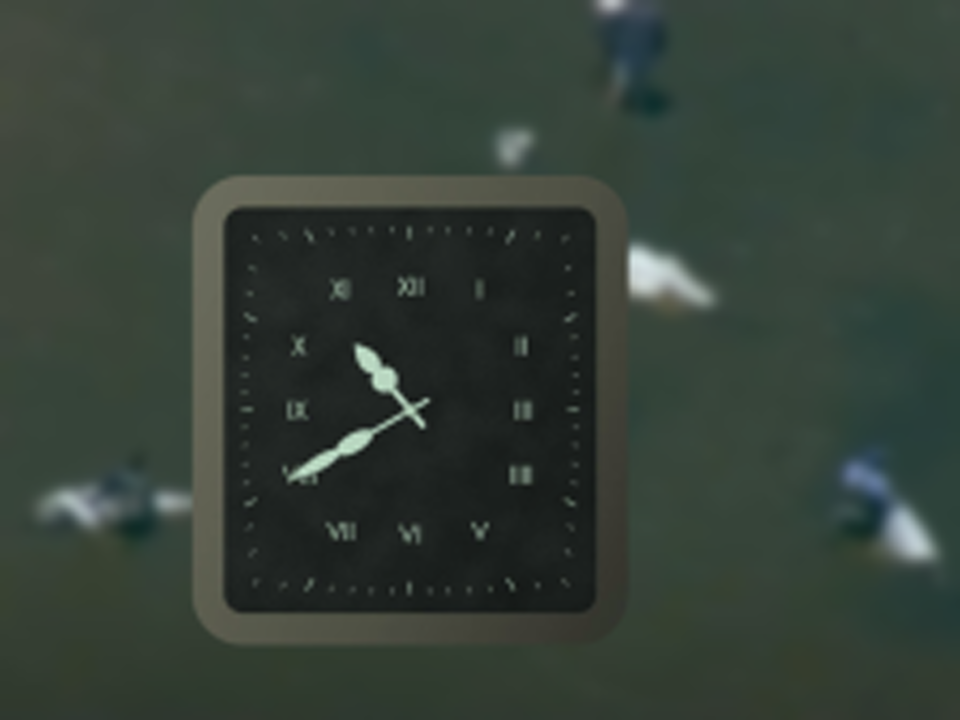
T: 10.40
